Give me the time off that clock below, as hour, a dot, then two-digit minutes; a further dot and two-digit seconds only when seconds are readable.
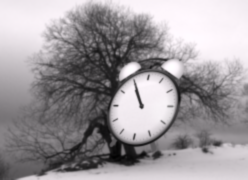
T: 10.55
